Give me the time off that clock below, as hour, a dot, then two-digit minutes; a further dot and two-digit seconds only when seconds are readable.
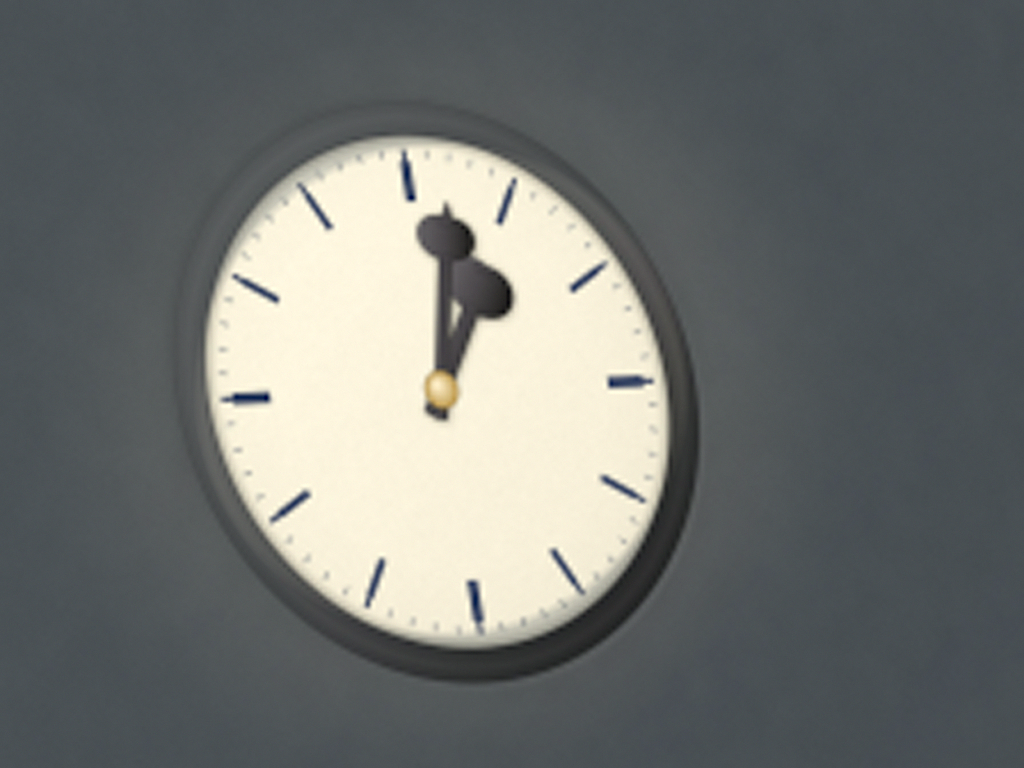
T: 1.02
